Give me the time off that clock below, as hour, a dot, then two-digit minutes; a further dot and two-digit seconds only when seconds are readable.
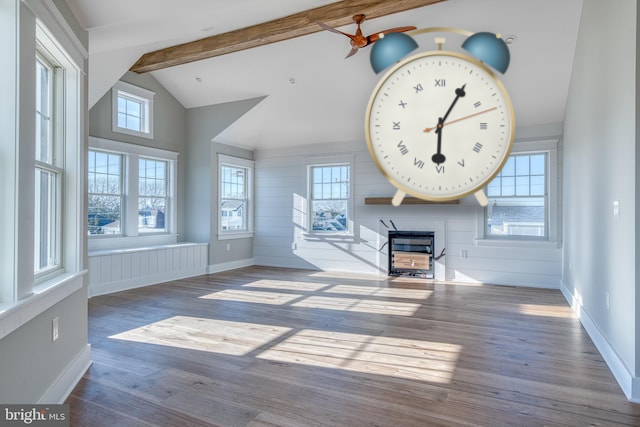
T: 6.05.12
